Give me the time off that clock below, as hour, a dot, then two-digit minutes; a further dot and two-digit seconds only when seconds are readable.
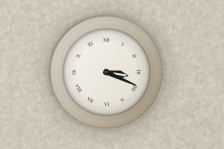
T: 3.19
